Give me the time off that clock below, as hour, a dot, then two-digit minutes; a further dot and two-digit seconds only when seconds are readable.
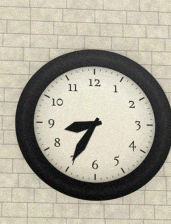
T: 8.35
